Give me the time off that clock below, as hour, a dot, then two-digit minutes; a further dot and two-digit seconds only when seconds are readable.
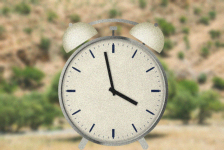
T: 3.58
